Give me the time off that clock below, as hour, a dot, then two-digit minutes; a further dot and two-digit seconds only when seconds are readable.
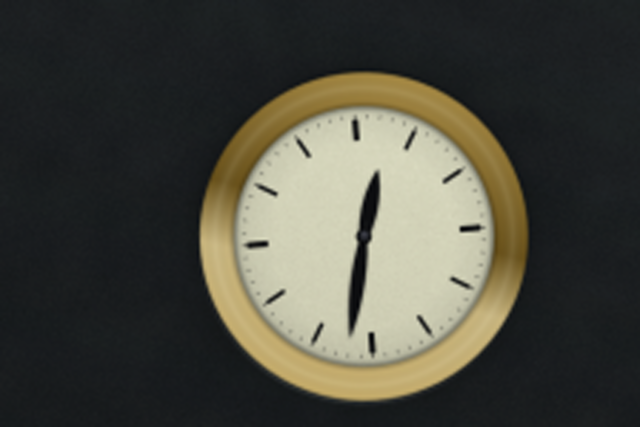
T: 12.32
